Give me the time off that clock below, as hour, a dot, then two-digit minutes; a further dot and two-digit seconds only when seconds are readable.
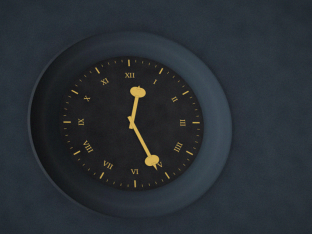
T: 12.26
